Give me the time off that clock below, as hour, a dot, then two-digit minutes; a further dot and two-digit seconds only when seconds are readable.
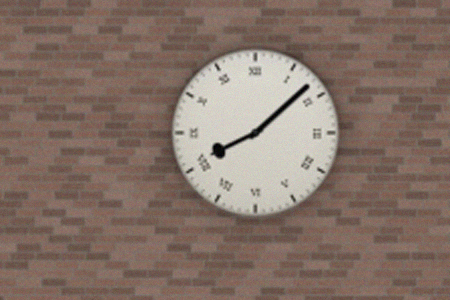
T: 8.08
